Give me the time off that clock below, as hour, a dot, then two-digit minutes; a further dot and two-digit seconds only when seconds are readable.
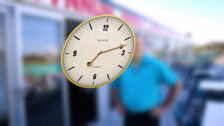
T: 7.12
